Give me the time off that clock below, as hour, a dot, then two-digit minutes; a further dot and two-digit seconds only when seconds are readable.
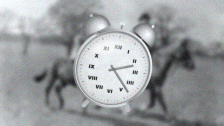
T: 2.23
